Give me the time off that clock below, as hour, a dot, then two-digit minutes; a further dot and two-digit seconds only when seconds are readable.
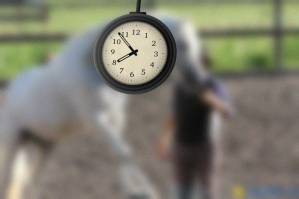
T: 7.53
